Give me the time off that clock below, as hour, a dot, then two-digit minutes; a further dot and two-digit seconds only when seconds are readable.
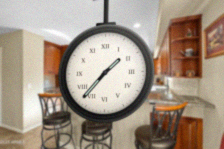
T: 1.37
